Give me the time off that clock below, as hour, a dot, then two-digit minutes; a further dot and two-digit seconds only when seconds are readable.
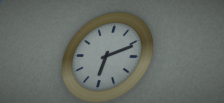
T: 6.11
